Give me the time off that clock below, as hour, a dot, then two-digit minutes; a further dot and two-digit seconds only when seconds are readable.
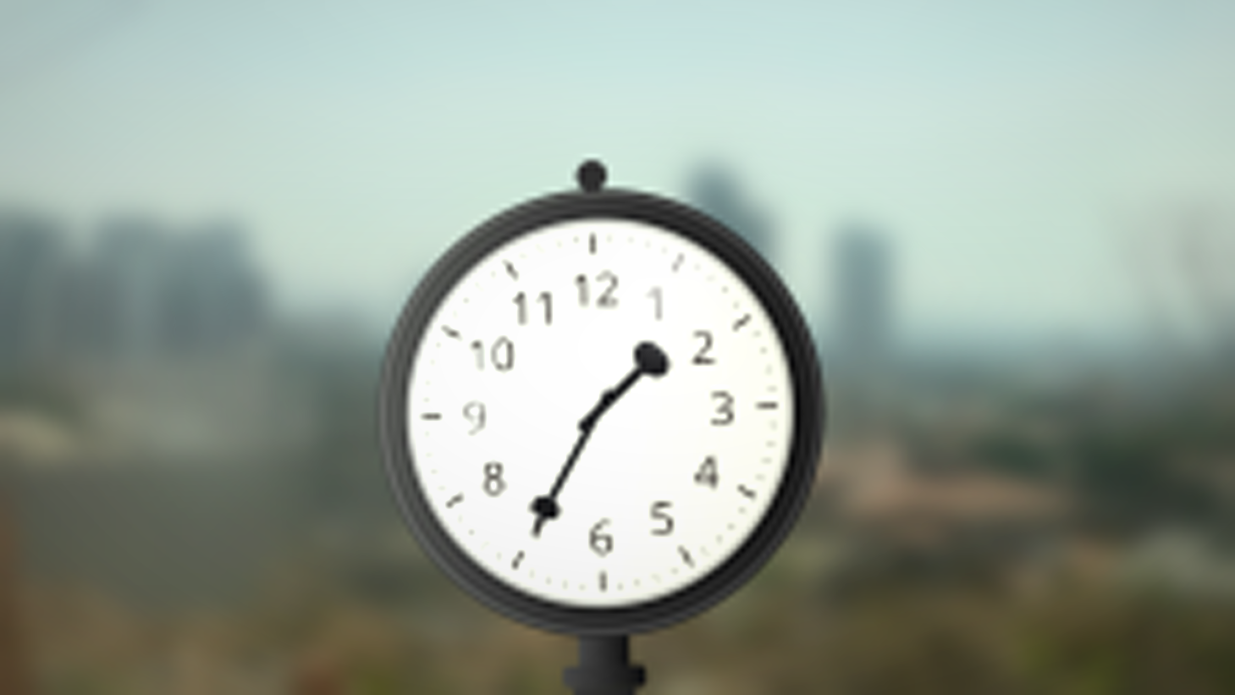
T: 1.35
